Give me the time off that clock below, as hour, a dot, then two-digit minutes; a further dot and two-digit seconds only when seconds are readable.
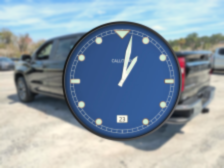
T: 1.02
